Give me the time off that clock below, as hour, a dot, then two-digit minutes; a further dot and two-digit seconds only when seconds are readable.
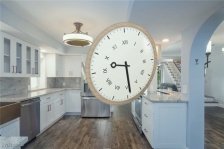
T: 9.29
